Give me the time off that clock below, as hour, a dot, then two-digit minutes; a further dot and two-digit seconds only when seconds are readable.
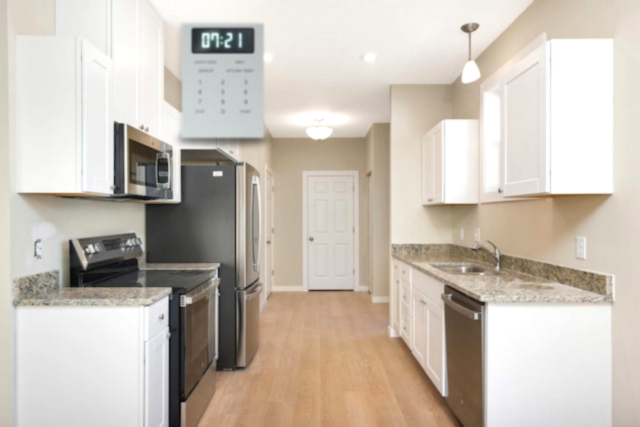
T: 7.21
